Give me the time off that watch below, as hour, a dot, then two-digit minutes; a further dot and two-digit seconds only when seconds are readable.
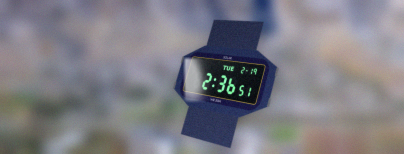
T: 2.36.51
